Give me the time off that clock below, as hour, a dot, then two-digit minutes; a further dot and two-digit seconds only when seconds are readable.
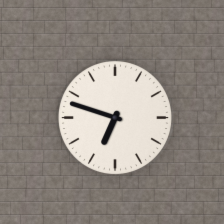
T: 6.48
